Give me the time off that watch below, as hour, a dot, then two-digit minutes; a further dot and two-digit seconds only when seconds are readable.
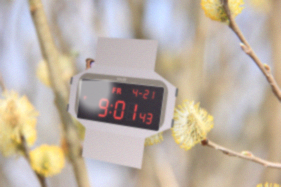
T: 9.01
